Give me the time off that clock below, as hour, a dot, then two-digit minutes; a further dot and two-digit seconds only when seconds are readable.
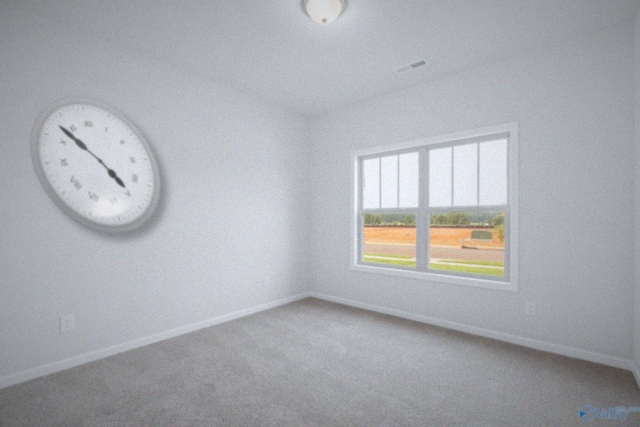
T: 4.53
